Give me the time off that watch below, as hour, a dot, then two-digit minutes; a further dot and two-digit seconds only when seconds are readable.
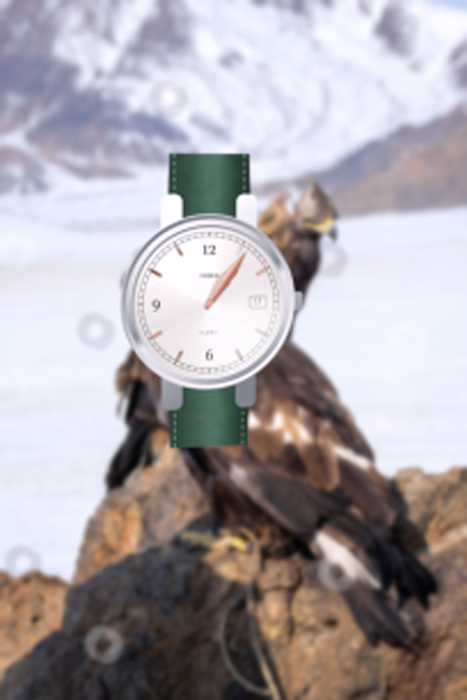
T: 1.06
